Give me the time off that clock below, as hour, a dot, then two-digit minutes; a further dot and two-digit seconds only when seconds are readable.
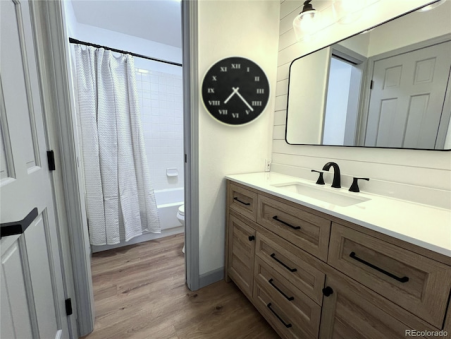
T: 7.23
